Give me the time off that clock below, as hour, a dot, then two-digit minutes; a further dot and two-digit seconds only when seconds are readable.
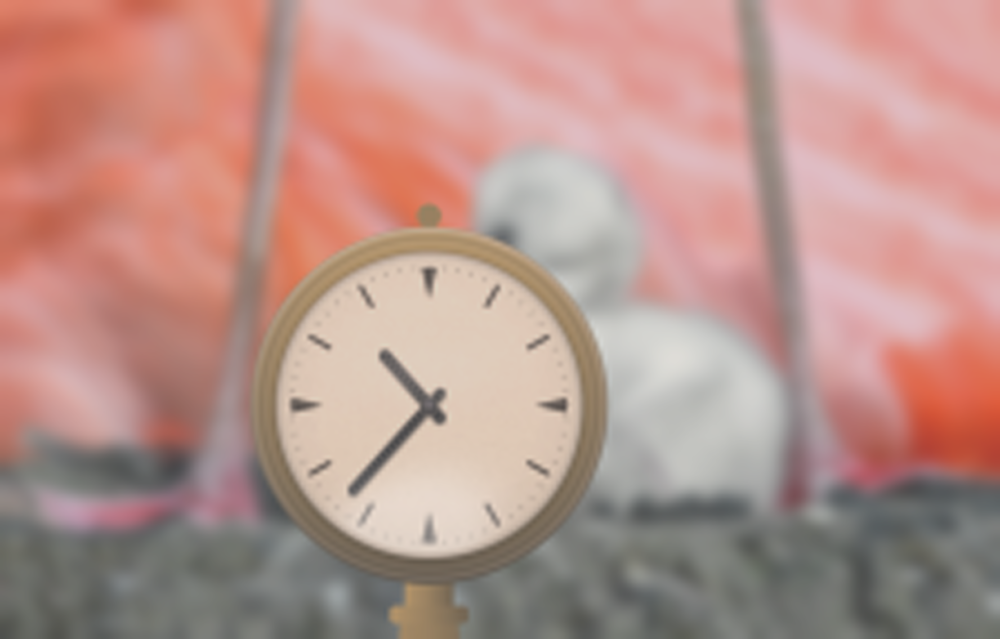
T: 10.37
